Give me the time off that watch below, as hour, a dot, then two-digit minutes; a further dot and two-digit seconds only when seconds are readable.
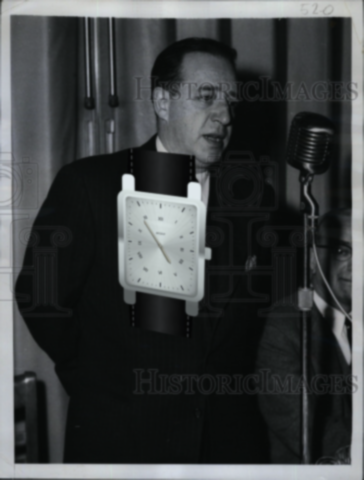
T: 4.54
